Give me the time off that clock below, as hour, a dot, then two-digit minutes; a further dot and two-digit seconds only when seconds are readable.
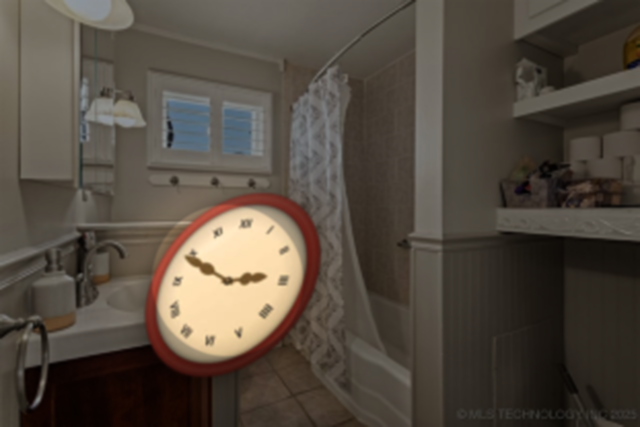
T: 2.49
